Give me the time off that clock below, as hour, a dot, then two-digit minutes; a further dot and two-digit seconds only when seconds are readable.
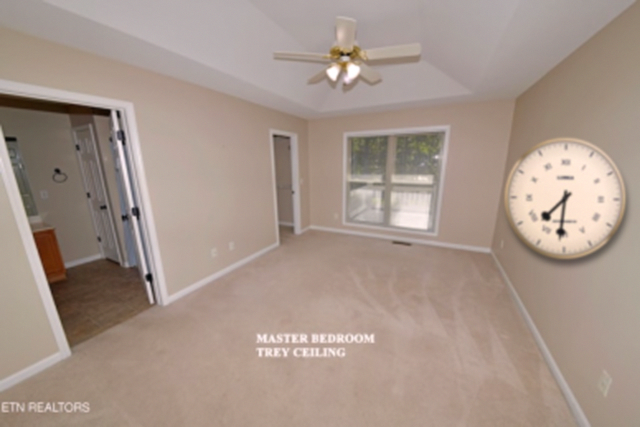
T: 7.31
